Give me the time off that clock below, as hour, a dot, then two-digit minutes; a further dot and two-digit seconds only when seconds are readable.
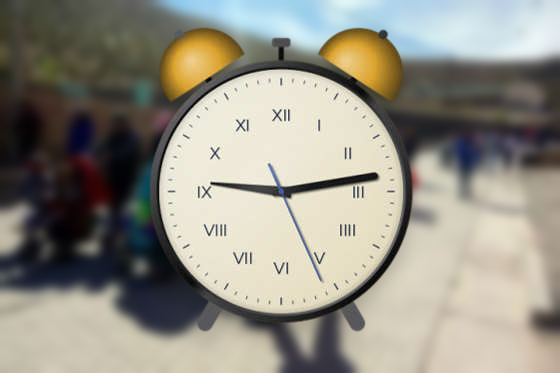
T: 9.13.26
